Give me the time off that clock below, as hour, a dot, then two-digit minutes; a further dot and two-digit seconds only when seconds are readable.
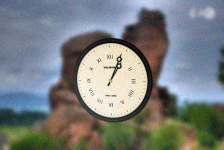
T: 1.04
